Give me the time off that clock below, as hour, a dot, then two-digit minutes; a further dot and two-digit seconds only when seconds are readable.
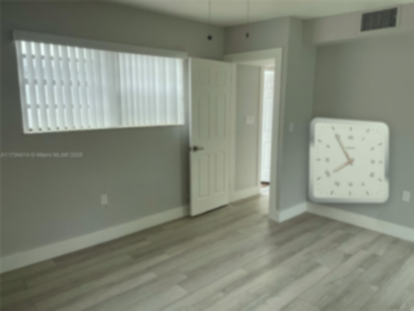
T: 7.55
